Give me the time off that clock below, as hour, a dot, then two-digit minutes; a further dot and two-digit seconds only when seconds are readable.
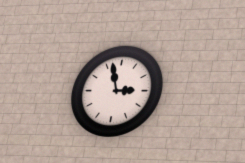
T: 2.57
